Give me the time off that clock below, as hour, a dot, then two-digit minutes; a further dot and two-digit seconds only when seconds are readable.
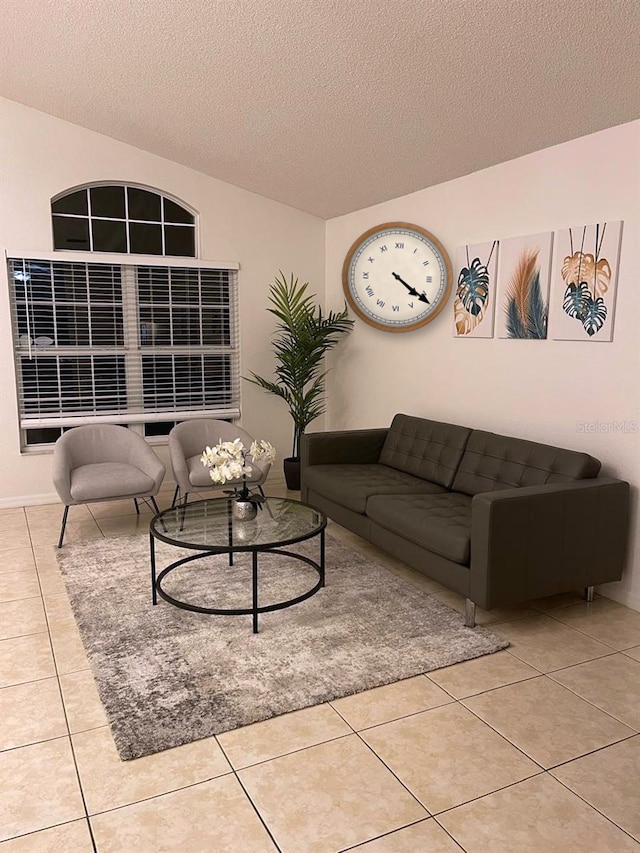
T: 4.21
